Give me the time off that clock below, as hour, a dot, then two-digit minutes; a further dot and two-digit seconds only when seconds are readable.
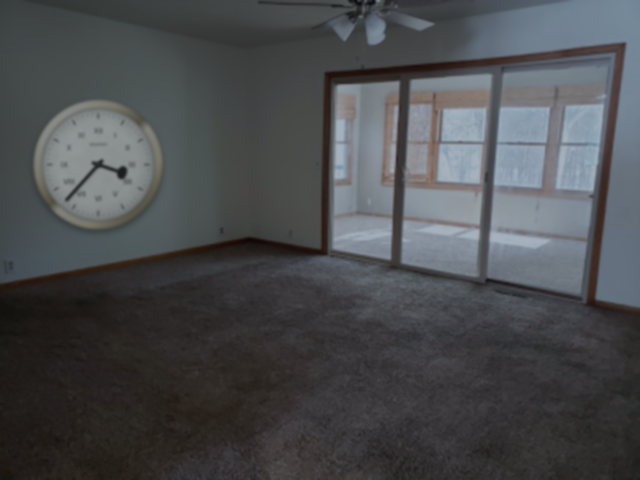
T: 3.37
